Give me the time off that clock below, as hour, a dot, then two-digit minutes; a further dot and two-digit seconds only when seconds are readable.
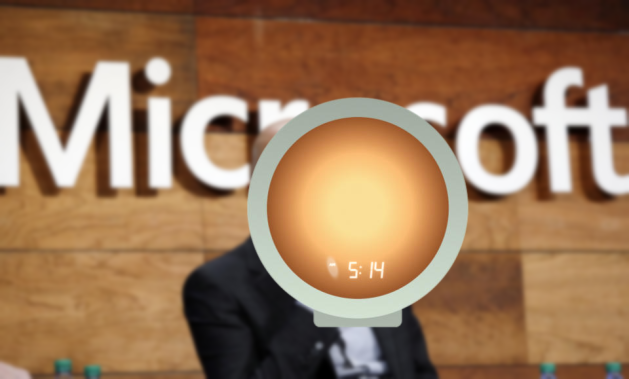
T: 5.14
